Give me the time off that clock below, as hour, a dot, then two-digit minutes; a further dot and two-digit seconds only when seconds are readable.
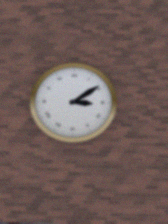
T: 3.09
